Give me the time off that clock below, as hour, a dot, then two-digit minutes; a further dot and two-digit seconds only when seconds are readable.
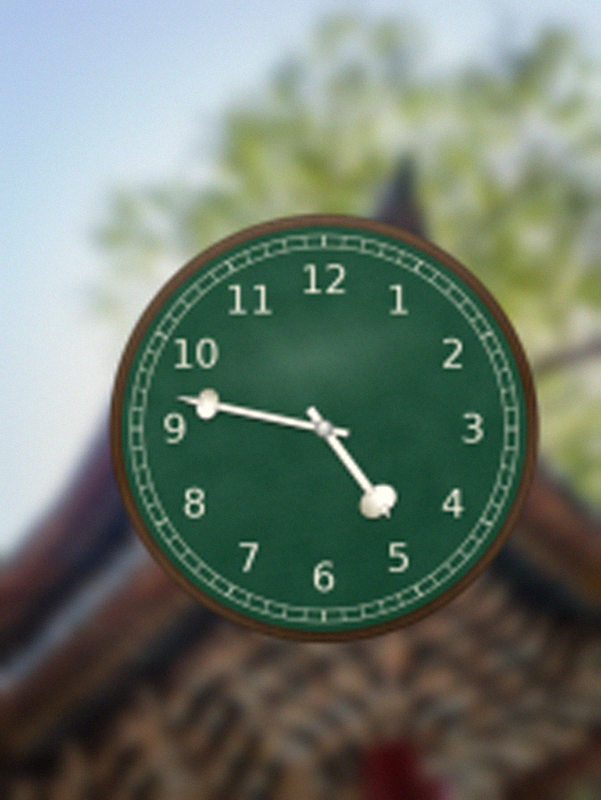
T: 4.47
